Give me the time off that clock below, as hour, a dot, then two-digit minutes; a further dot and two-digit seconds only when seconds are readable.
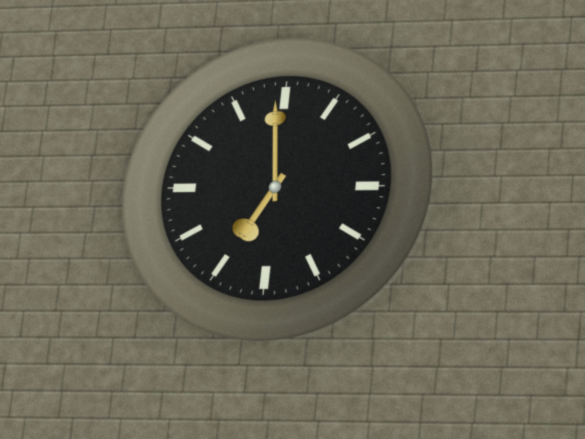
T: 6.59
